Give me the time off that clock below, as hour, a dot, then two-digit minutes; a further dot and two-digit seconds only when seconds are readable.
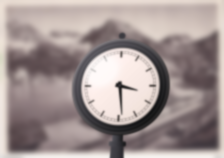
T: 3.29
